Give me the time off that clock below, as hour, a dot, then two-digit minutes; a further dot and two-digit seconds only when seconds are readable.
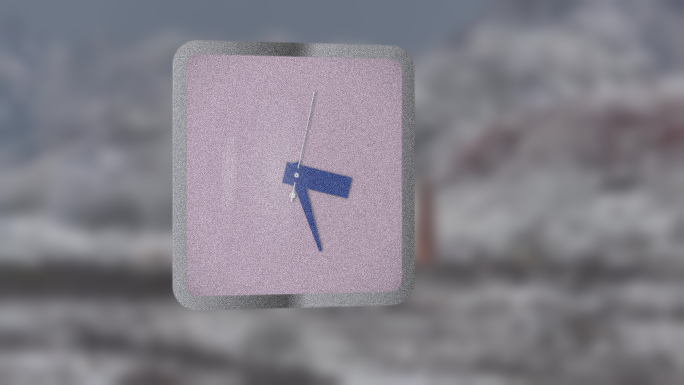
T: 3.27.02
